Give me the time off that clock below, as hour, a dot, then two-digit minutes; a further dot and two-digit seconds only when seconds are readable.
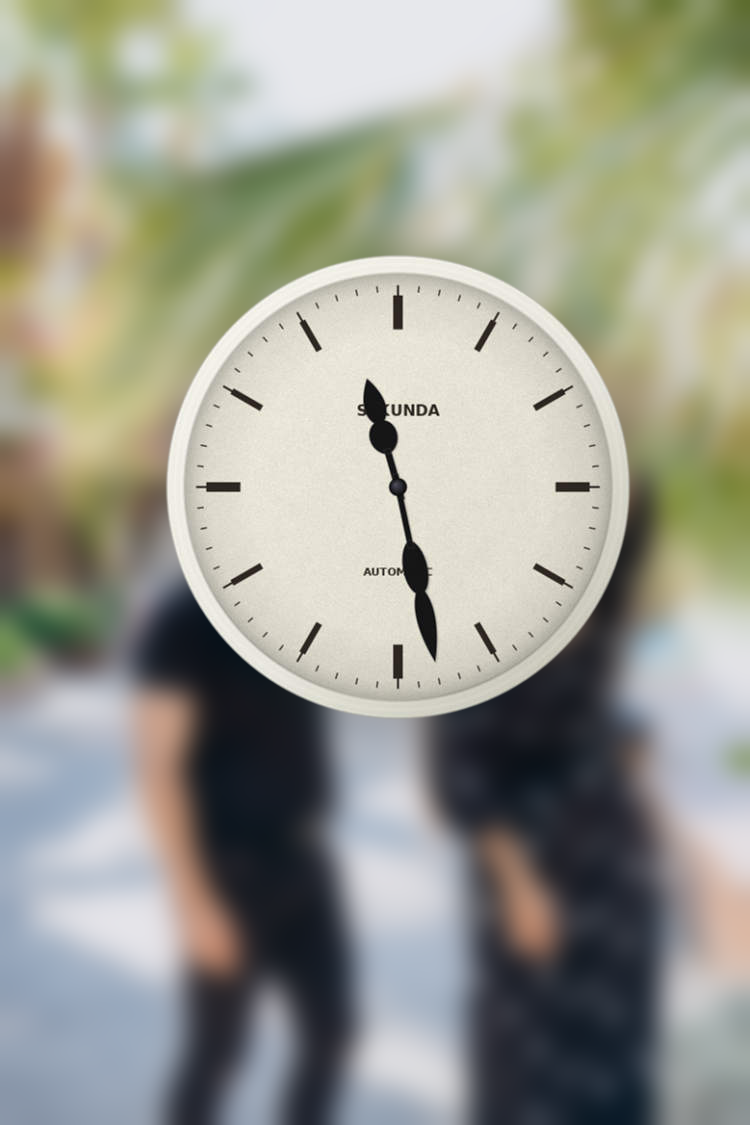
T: 11.28
